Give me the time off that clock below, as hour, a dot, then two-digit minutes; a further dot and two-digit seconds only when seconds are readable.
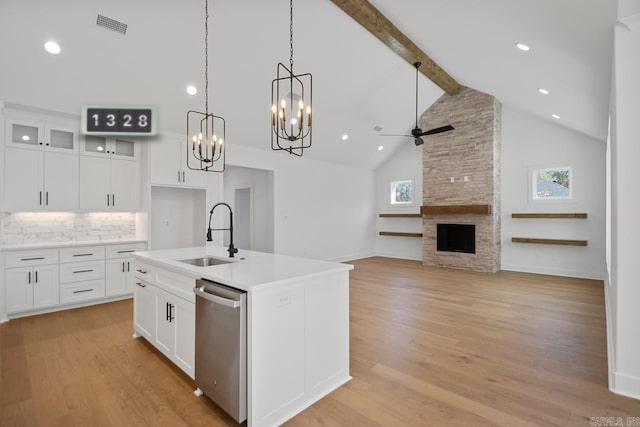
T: 13.28
